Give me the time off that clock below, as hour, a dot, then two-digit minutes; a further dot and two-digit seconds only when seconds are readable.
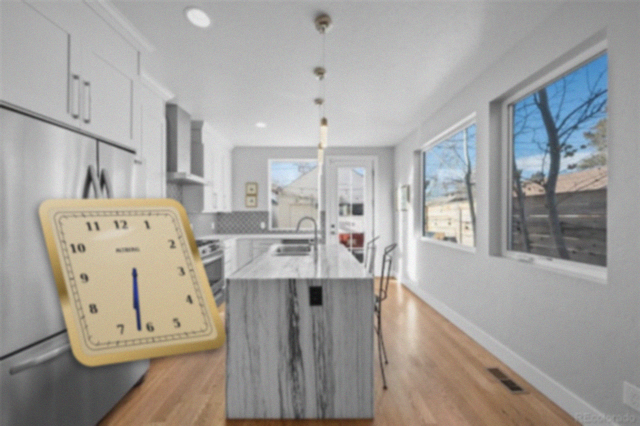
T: 6.32
